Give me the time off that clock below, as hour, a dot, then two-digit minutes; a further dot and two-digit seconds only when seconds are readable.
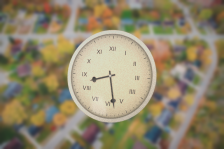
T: 8.28
